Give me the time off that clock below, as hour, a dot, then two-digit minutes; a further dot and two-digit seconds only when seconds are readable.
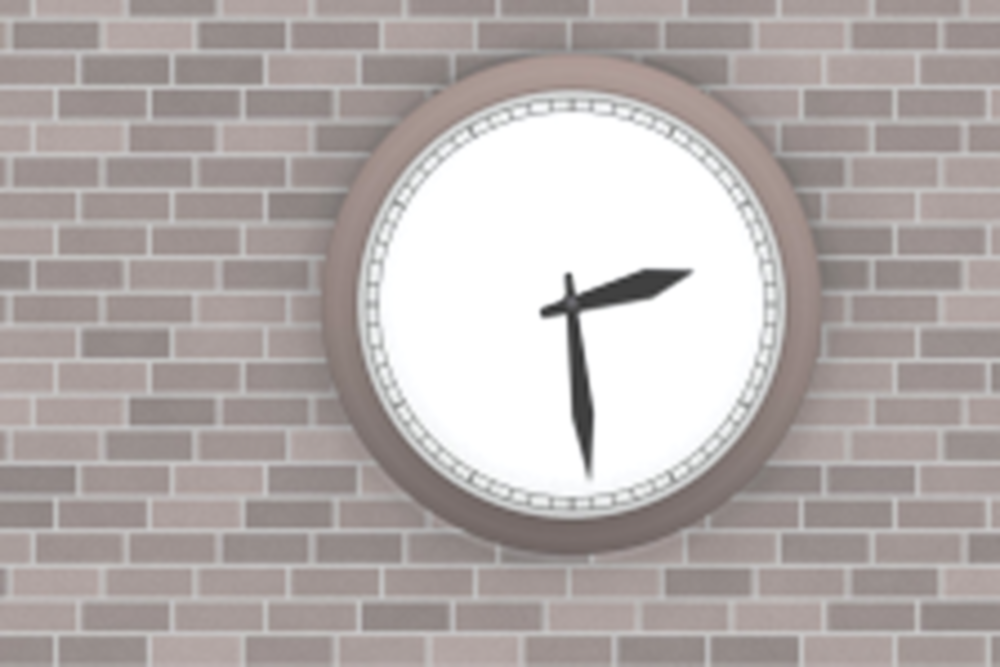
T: 2.29
